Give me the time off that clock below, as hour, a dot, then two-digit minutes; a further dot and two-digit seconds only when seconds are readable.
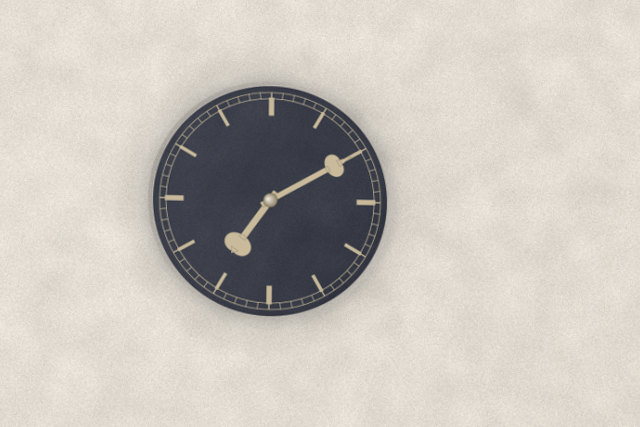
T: 7.10
